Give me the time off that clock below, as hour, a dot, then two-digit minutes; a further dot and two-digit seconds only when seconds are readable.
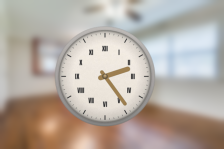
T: 2.24
